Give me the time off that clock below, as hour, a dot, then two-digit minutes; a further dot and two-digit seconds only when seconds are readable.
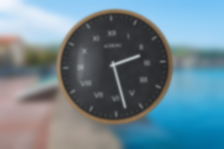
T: 2.28
